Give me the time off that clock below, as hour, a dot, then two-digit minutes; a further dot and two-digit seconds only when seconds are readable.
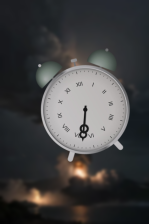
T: 6.33
